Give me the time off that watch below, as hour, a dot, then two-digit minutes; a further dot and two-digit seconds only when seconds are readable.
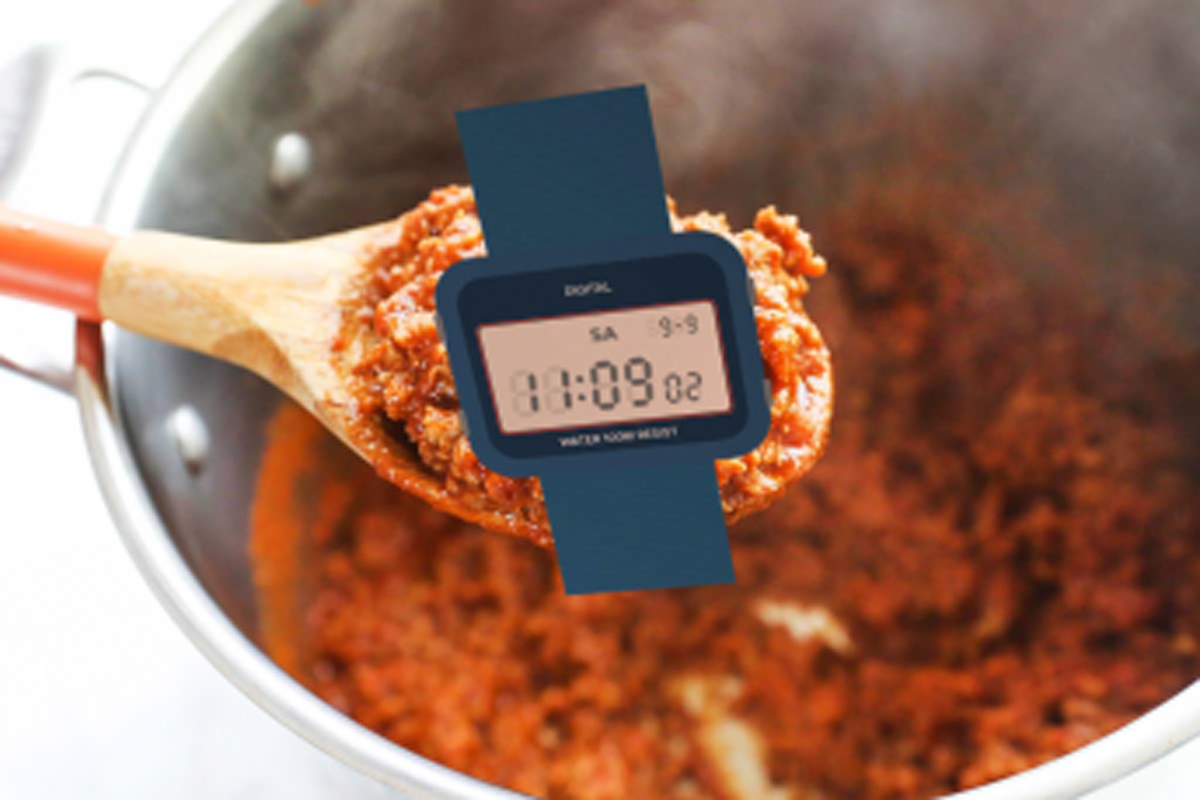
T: 11.09.02
